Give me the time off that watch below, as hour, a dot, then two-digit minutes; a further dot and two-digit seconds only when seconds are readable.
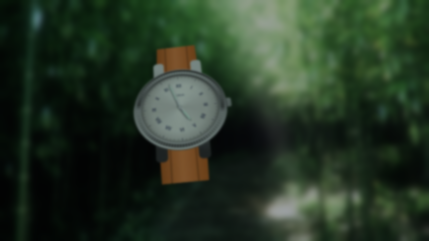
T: 4.57
